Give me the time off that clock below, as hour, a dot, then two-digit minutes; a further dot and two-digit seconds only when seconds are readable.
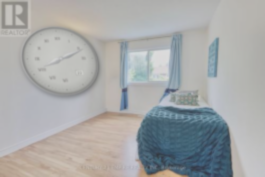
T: 8.11
